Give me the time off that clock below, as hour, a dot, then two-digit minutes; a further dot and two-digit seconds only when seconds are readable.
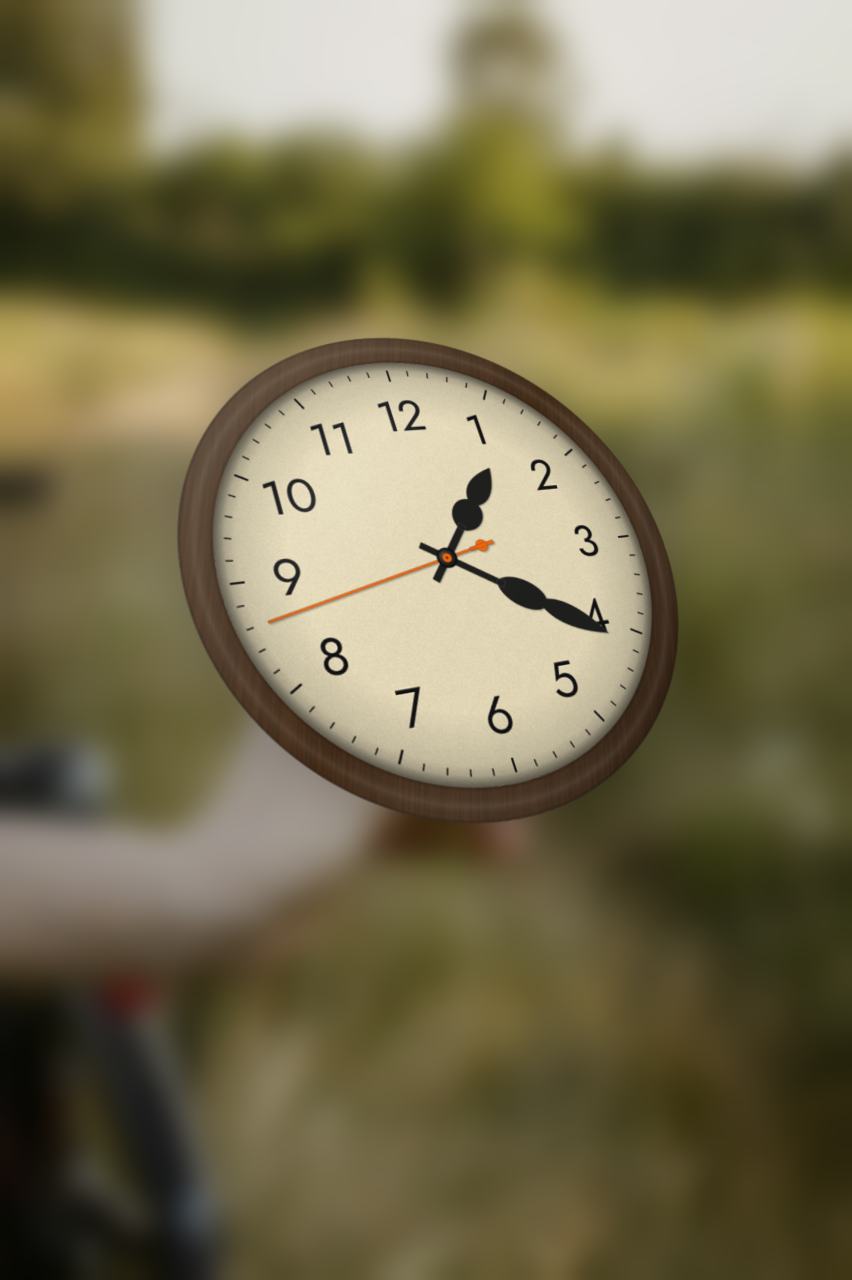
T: 1.20.43
